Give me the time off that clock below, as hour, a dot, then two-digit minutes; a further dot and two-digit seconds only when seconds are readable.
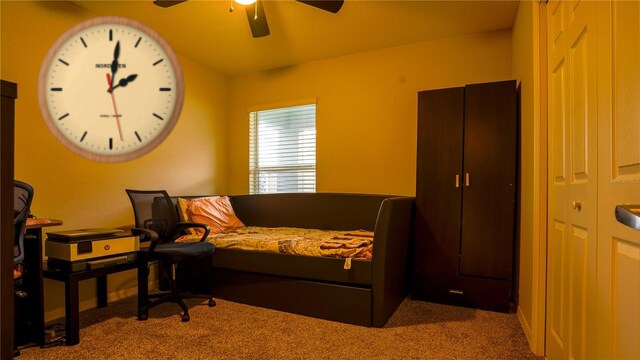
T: 2.01.28
